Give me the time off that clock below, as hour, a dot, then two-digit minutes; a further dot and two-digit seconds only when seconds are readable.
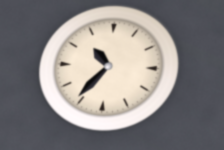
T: 10.36
